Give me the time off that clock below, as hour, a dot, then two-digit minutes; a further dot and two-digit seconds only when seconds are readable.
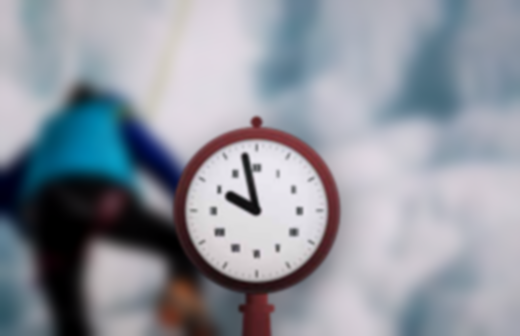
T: 9.58
